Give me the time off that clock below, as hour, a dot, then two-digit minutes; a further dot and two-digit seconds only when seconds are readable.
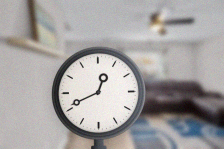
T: 12.41
